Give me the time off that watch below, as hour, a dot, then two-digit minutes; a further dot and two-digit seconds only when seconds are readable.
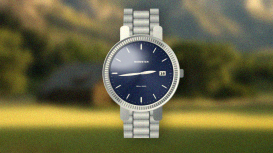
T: 2.44
